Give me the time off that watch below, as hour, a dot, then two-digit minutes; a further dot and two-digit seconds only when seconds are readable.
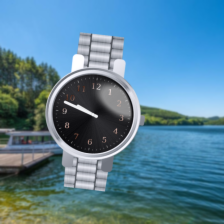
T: 9.48
